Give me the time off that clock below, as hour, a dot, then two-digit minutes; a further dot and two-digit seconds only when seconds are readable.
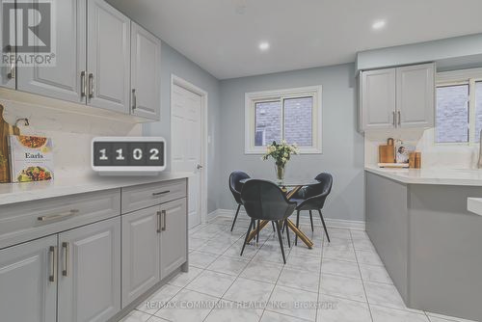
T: 11.02
